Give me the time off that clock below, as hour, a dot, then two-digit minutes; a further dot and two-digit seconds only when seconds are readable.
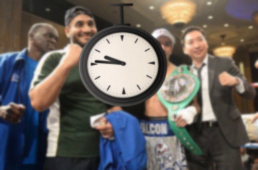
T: 9.46
